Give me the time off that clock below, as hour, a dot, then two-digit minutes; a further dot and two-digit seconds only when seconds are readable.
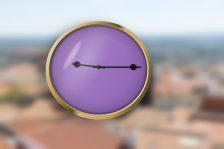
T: 9.15
